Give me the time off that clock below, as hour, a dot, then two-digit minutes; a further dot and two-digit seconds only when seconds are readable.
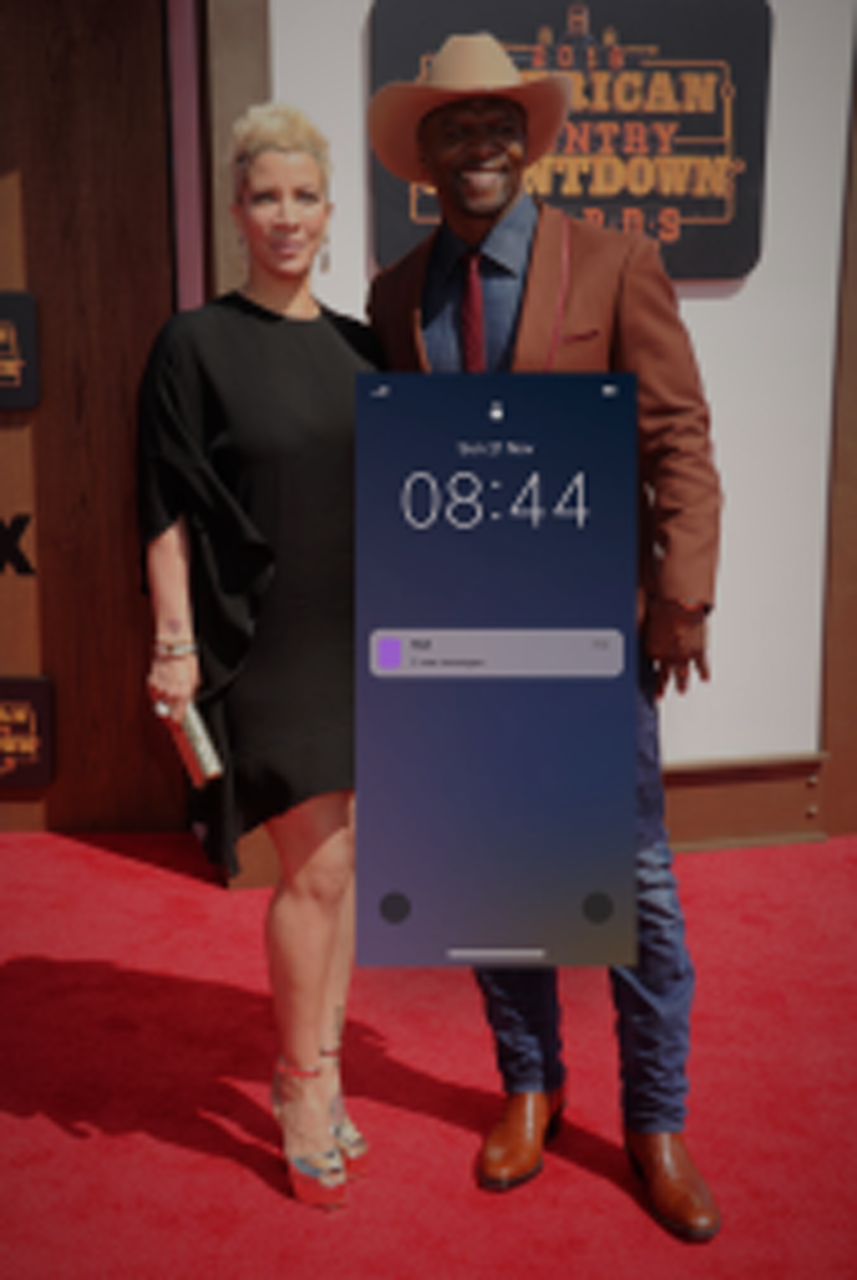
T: 8.44
